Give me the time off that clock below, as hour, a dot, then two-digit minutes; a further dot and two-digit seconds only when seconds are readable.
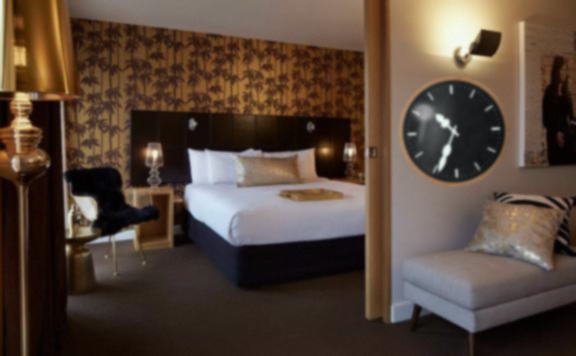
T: 10.34
